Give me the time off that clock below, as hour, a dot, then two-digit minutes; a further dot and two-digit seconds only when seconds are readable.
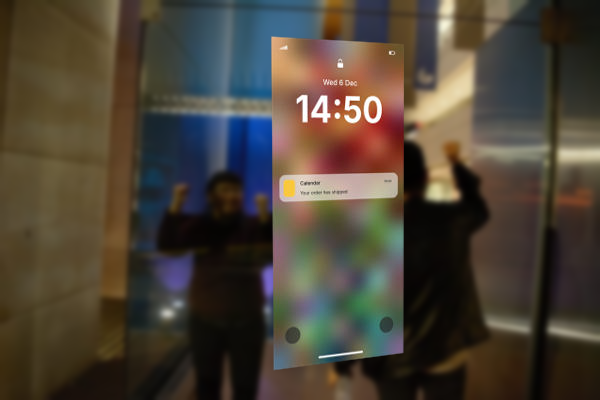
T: 14.50
